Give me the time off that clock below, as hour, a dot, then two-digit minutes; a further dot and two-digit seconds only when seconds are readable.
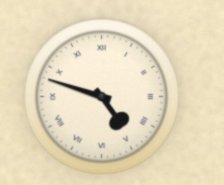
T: 4.48
